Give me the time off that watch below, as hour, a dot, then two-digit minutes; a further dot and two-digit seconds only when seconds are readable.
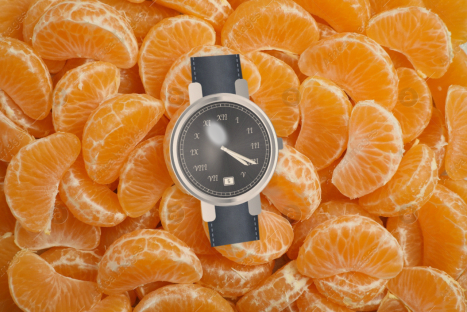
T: 4.20
